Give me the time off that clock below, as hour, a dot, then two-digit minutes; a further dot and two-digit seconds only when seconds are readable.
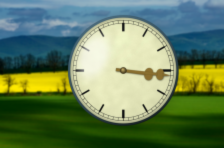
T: 3.16
